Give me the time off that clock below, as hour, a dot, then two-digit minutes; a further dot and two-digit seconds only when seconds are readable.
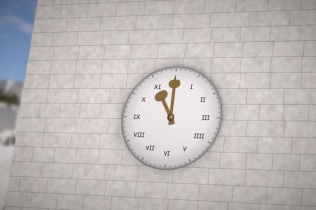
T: 11.00
